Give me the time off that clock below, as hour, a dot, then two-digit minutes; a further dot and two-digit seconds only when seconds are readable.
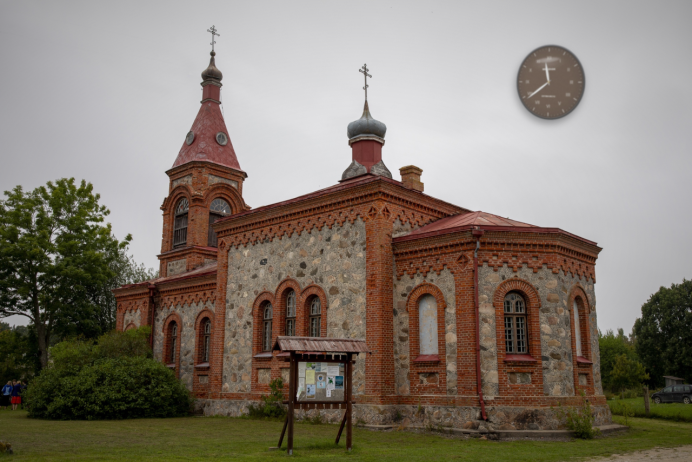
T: 11.39
